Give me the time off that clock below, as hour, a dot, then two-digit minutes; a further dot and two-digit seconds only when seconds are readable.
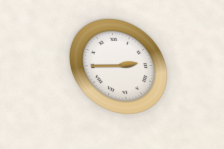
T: 2.45
